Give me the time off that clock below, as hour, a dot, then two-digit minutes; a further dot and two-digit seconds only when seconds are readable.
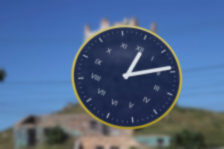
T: 12.09
